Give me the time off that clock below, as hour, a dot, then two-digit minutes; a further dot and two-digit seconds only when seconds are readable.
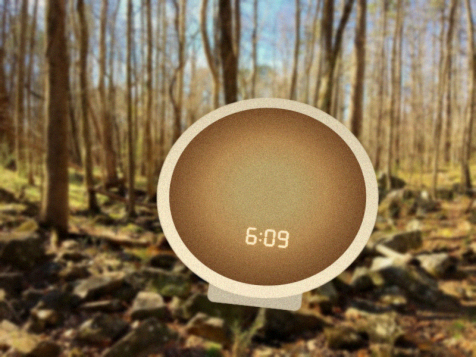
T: 6.09
